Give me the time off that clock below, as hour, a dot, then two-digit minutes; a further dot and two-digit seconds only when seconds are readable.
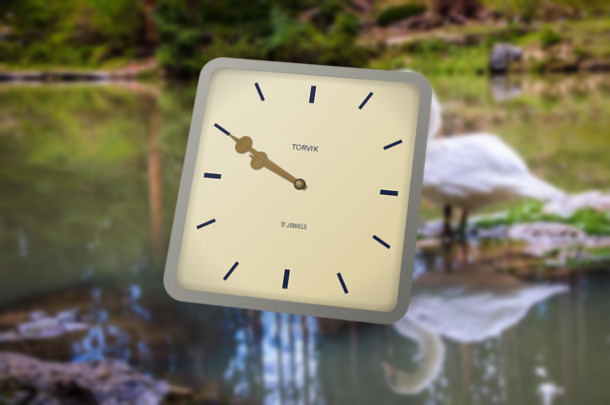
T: 9.50
